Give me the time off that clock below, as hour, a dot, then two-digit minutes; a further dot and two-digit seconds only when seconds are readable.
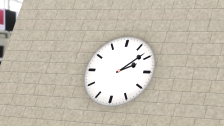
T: 2.08
